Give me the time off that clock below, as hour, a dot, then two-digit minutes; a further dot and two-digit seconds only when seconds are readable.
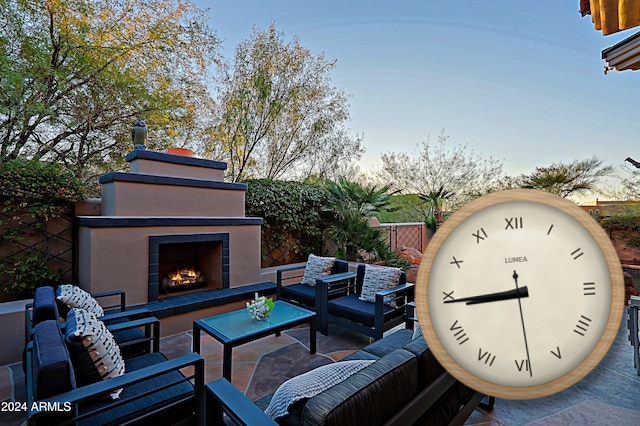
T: 8.44.29
